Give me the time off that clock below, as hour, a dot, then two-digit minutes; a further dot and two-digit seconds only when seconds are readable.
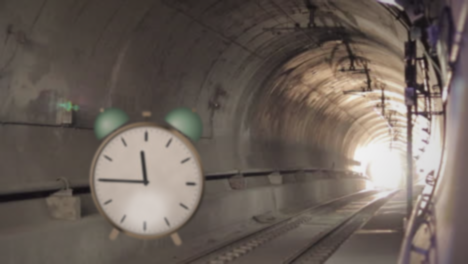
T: 11.45
